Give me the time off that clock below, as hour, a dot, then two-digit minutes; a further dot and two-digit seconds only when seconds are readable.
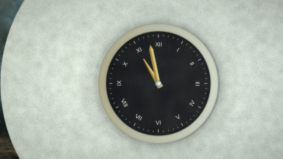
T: 10.58
